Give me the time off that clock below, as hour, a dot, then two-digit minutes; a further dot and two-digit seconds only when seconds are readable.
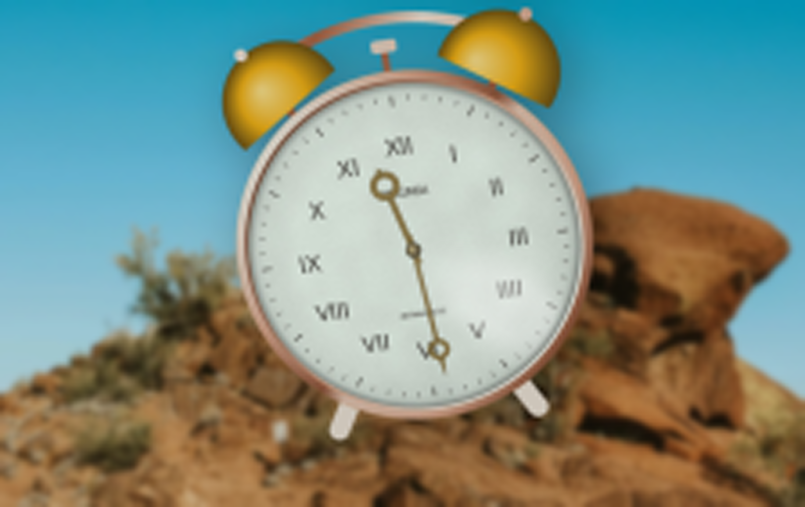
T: 11.29
